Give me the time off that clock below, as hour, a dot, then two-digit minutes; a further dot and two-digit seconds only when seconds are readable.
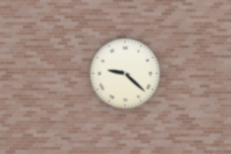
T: 9.22
